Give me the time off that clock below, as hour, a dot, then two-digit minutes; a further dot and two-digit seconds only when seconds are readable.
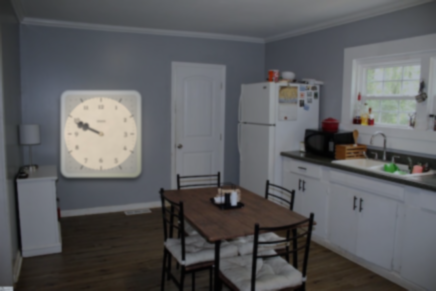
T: 9.49
